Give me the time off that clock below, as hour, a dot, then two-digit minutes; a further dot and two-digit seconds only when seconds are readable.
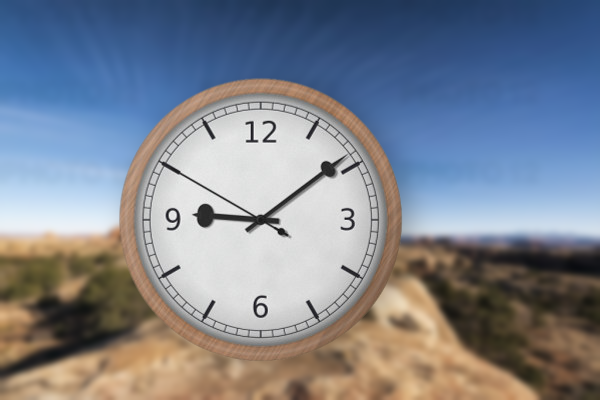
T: 9.08.50
